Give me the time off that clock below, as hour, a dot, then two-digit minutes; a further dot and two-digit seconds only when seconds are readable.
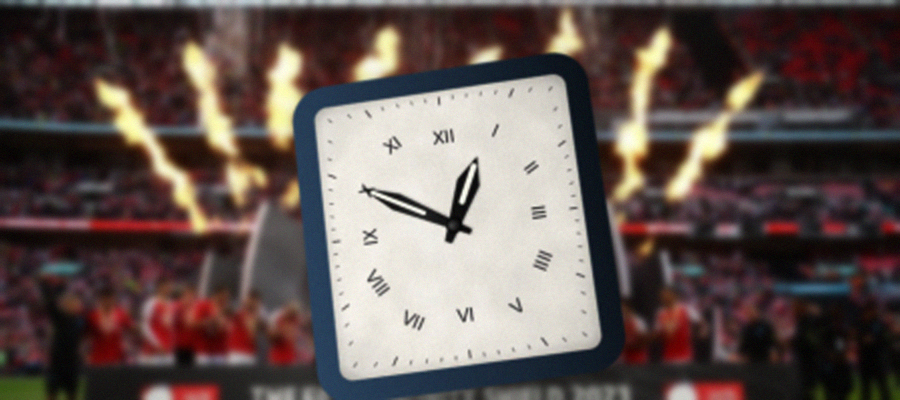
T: 12.50
